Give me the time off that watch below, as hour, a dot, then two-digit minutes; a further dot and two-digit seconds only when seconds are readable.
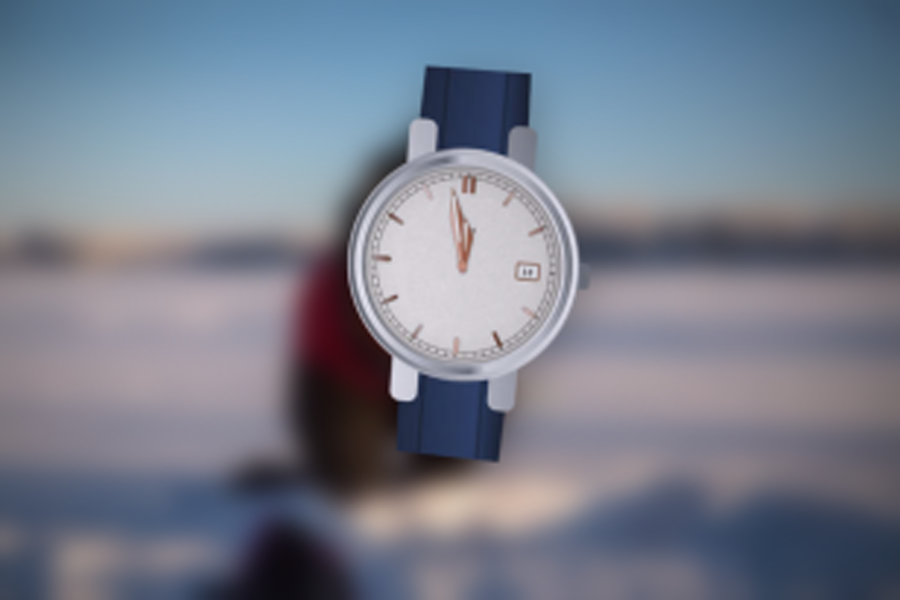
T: 11.58
